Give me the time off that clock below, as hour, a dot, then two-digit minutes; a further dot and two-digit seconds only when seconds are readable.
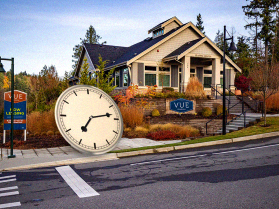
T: 7.13
